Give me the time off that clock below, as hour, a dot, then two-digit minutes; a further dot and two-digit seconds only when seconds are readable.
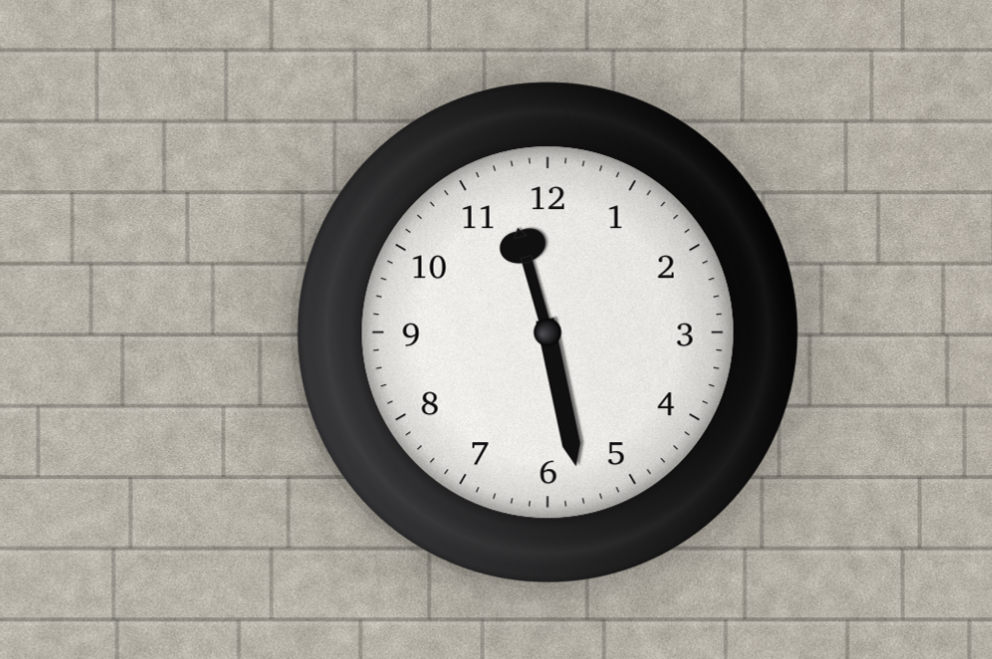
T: 11.28
